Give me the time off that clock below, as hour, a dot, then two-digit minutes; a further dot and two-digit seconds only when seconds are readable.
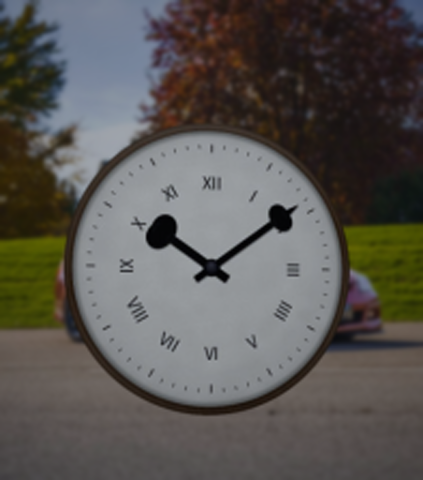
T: 10.09
